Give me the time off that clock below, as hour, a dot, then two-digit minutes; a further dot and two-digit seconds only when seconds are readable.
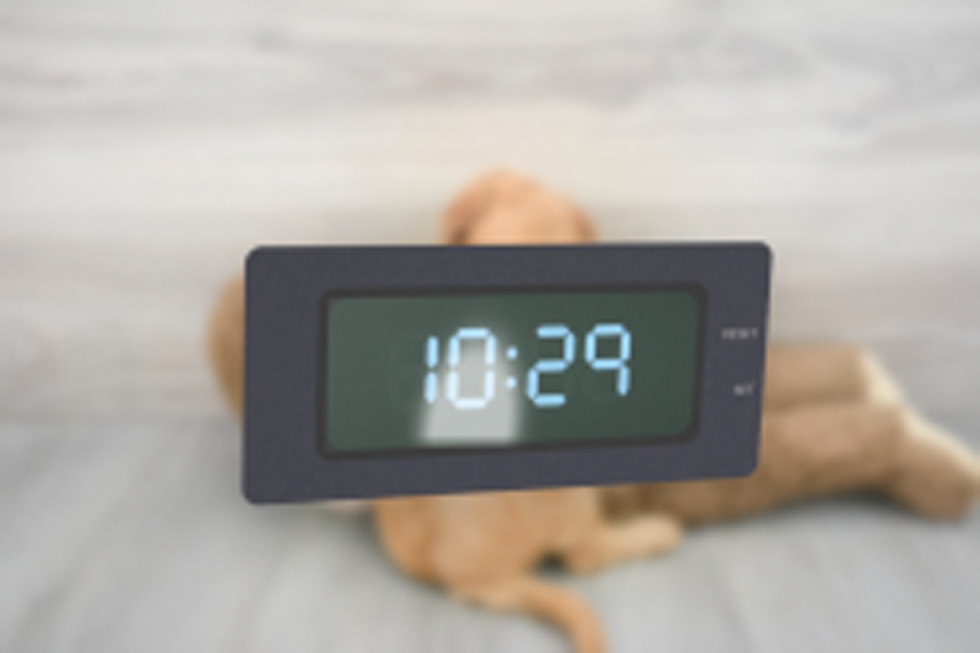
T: 10.29
